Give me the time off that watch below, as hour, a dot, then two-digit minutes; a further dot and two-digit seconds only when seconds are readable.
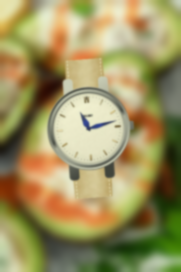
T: 11.13
